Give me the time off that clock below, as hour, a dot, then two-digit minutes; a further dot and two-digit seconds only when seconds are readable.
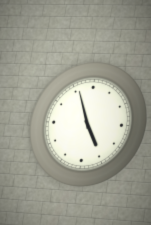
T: 4.56
